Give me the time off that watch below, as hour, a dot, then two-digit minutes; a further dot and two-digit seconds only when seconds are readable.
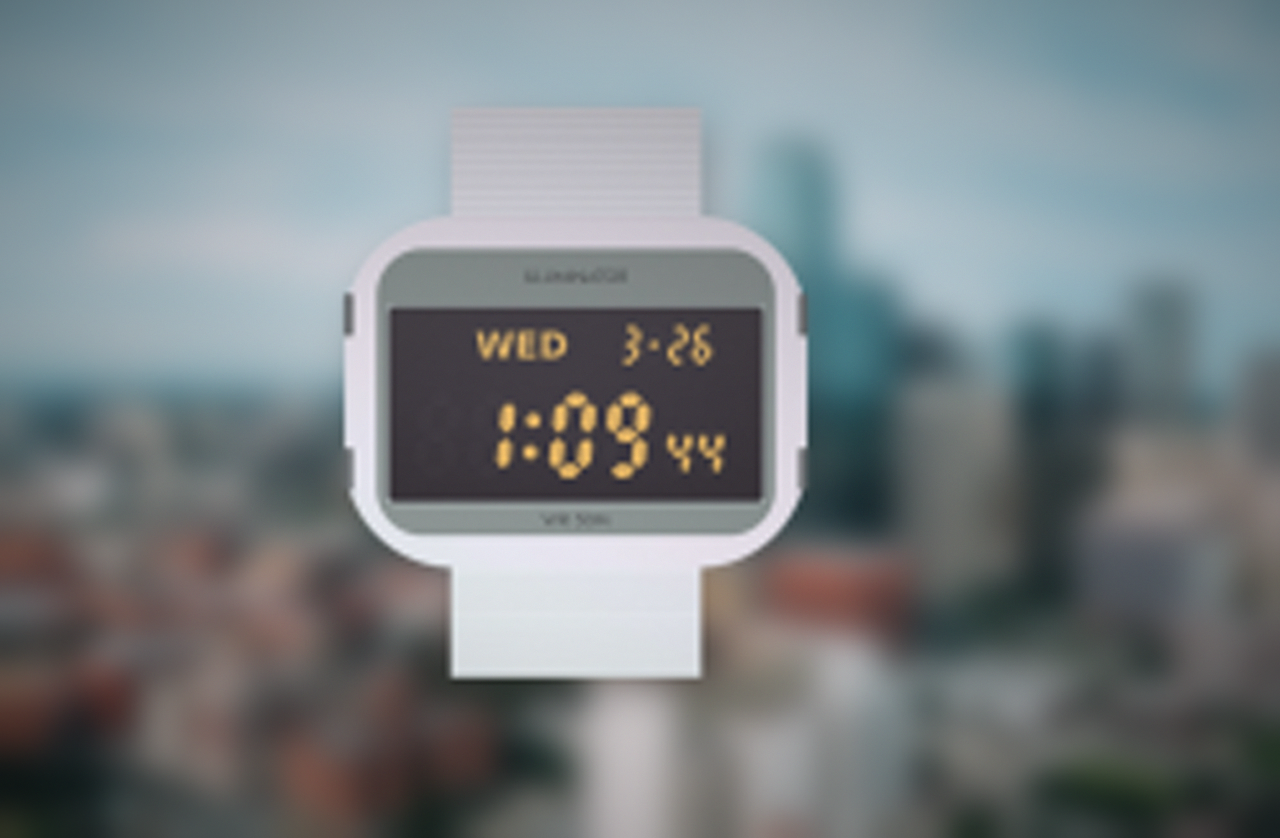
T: 1.09.44
